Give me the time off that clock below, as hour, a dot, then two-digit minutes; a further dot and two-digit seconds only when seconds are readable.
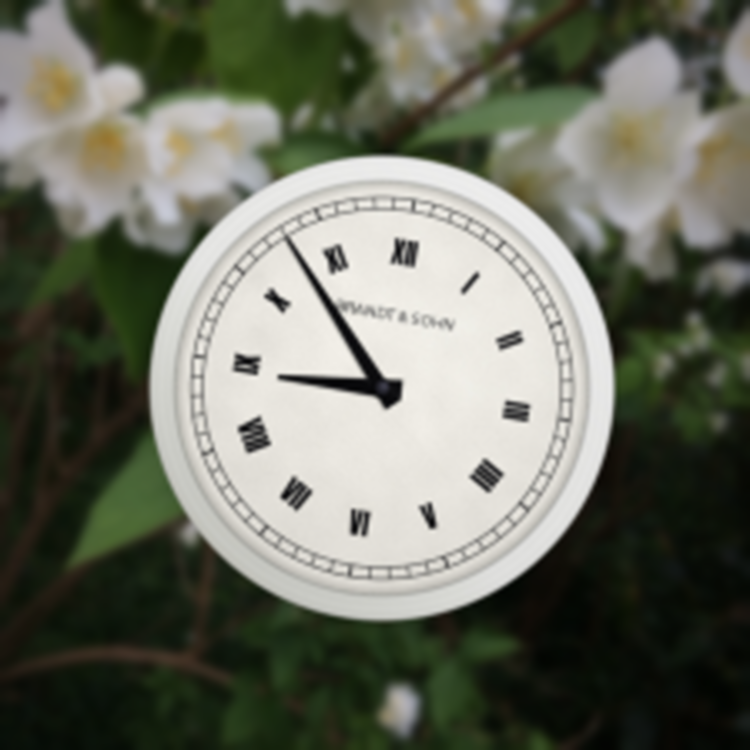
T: 8.53
